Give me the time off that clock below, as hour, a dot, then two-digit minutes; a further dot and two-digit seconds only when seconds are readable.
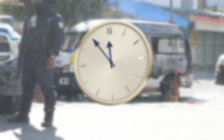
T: 11.54
